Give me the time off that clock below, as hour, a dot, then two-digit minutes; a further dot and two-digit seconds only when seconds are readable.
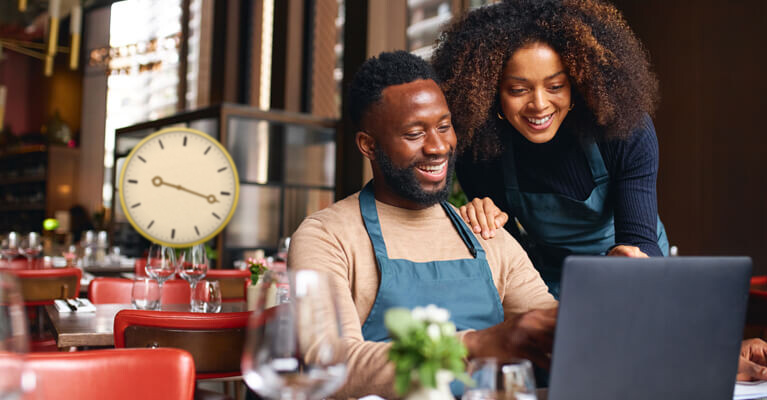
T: 9.17
